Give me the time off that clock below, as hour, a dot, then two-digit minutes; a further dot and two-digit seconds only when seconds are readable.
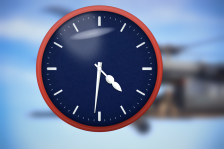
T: 4.31
